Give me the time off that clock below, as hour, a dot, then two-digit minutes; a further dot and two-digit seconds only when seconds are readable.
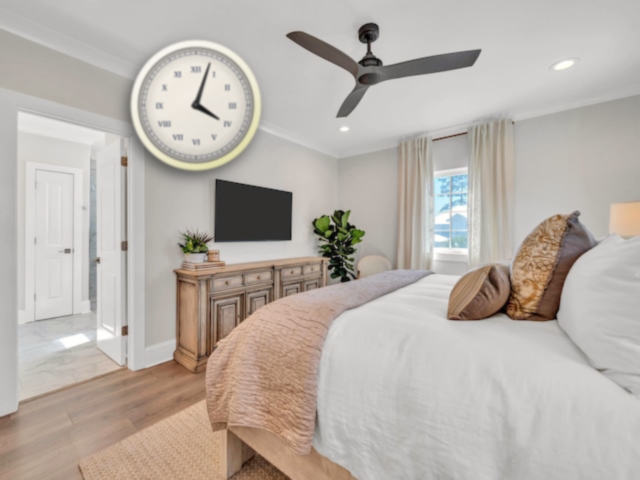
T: 4.03
